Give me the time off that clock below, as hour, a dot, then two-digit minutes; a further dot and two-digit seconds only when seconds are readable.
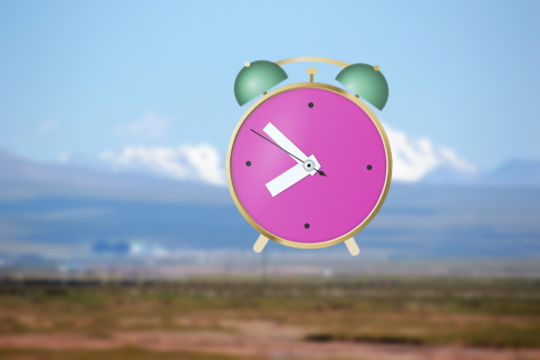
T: 7.51.50
